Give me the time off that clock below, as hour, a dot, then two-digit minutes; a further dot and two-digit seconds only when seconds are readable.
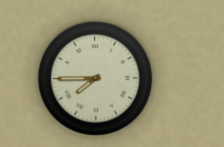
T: 7.45
